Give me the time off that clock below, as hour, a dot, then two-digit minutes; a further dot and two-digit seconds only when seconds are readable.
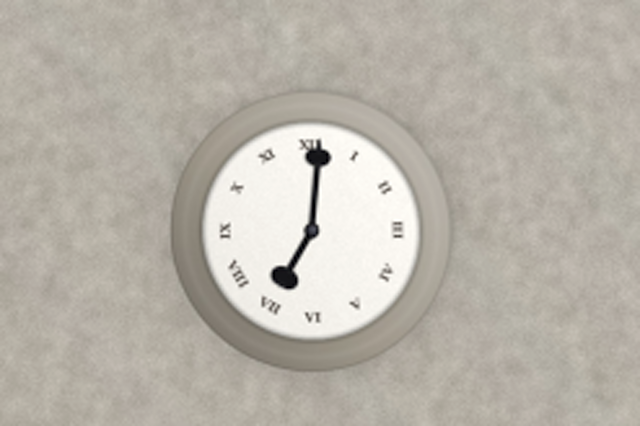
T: 7.01
